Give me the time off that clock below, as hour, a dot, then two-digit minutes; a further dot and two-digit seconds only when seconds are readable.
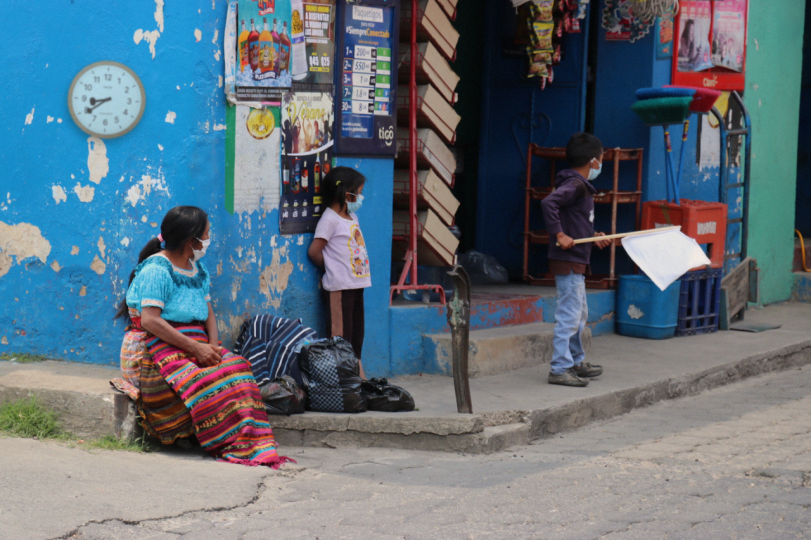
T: 8.39
